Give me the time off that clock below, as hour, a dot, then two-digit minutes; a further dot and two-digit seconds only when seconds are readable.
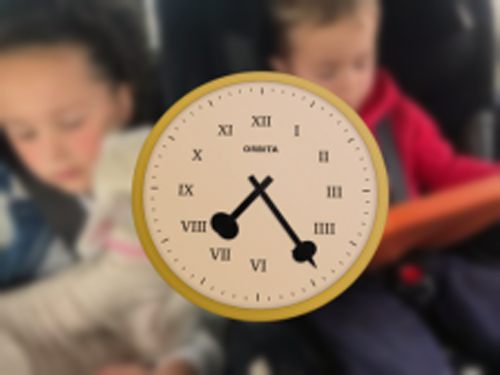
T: 7.24
